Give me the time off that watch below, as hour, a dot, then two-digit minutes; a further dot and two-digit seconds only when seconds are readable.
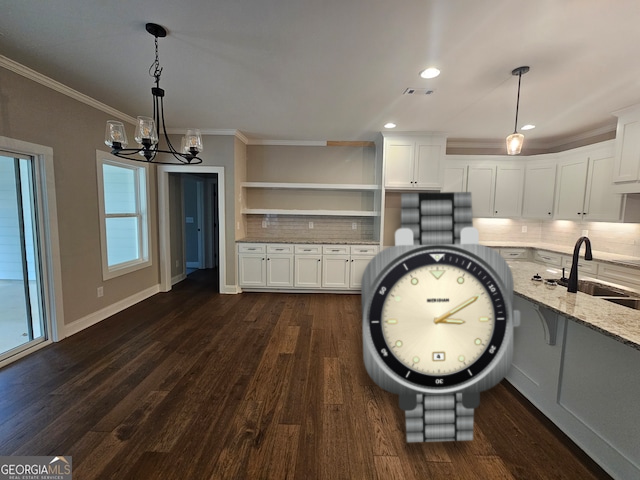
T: 3.10
